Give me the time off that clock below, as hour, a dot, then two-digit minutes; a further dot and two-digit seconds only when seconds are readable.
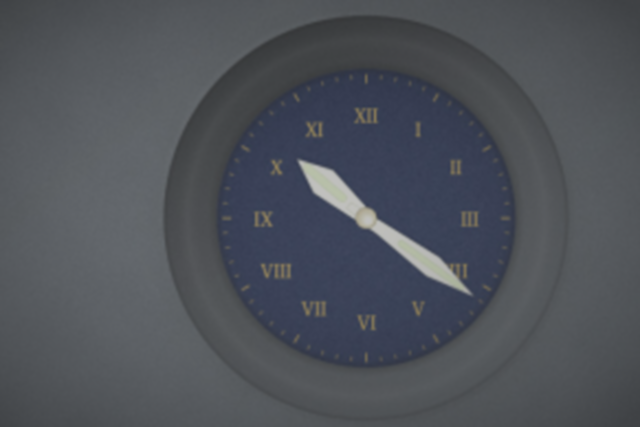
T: 10.21
